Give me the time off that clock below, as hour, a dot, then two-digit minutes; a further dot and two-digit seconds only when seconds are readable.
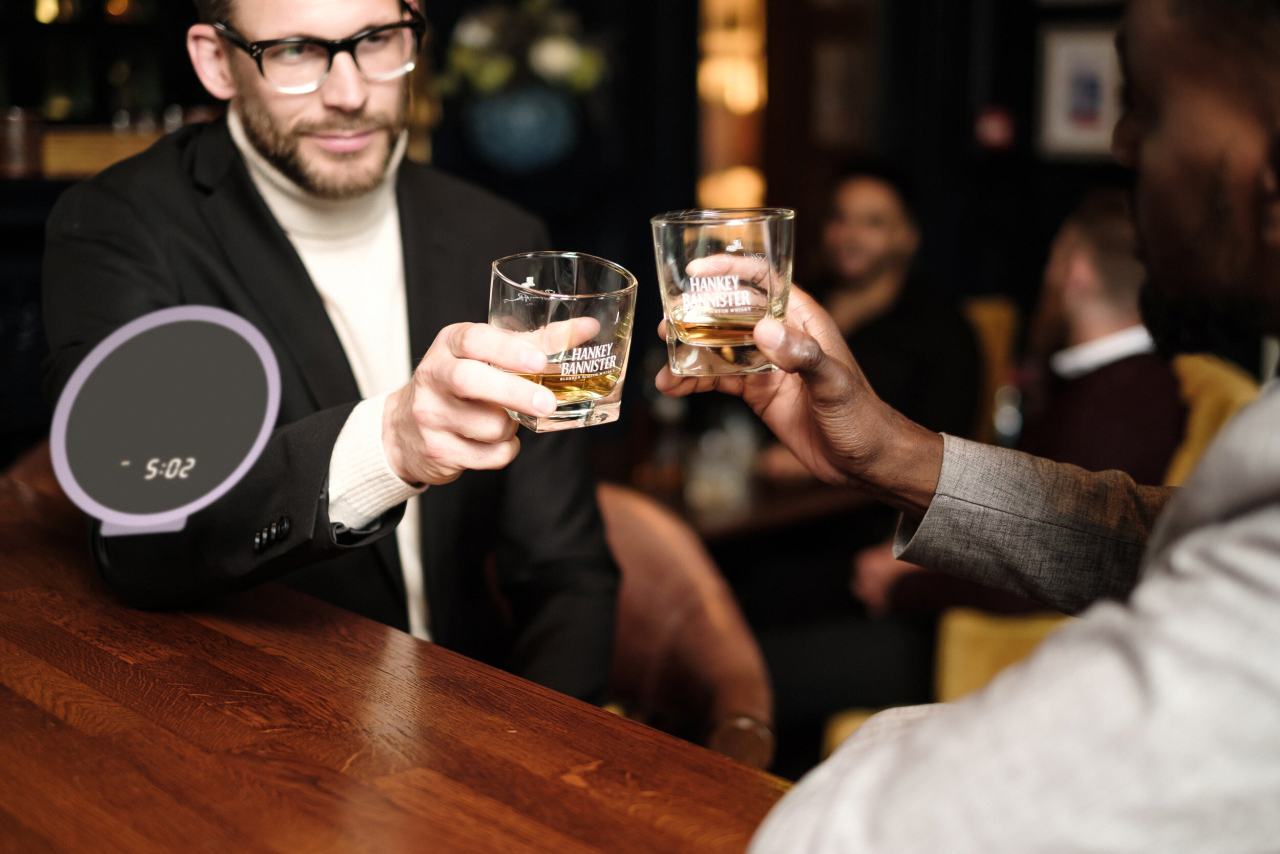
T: 5.02
